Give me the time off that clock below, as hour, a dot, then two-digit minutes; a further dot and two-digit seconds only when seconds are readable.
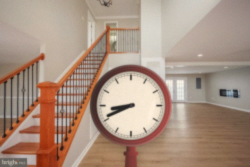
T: 8.41
